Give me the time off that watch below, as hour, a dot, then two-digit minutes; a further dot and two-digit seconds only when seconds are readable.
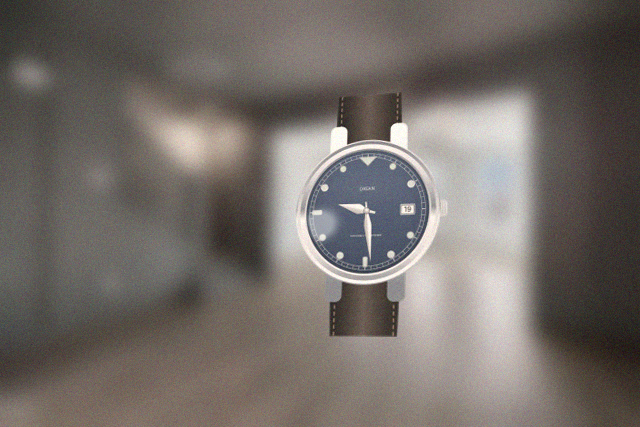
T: 9.29
